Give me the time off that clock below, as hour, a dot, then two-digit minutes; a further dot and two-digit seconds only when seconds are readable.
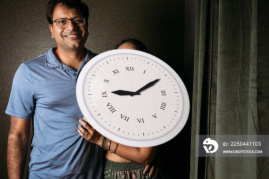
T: 9.10
